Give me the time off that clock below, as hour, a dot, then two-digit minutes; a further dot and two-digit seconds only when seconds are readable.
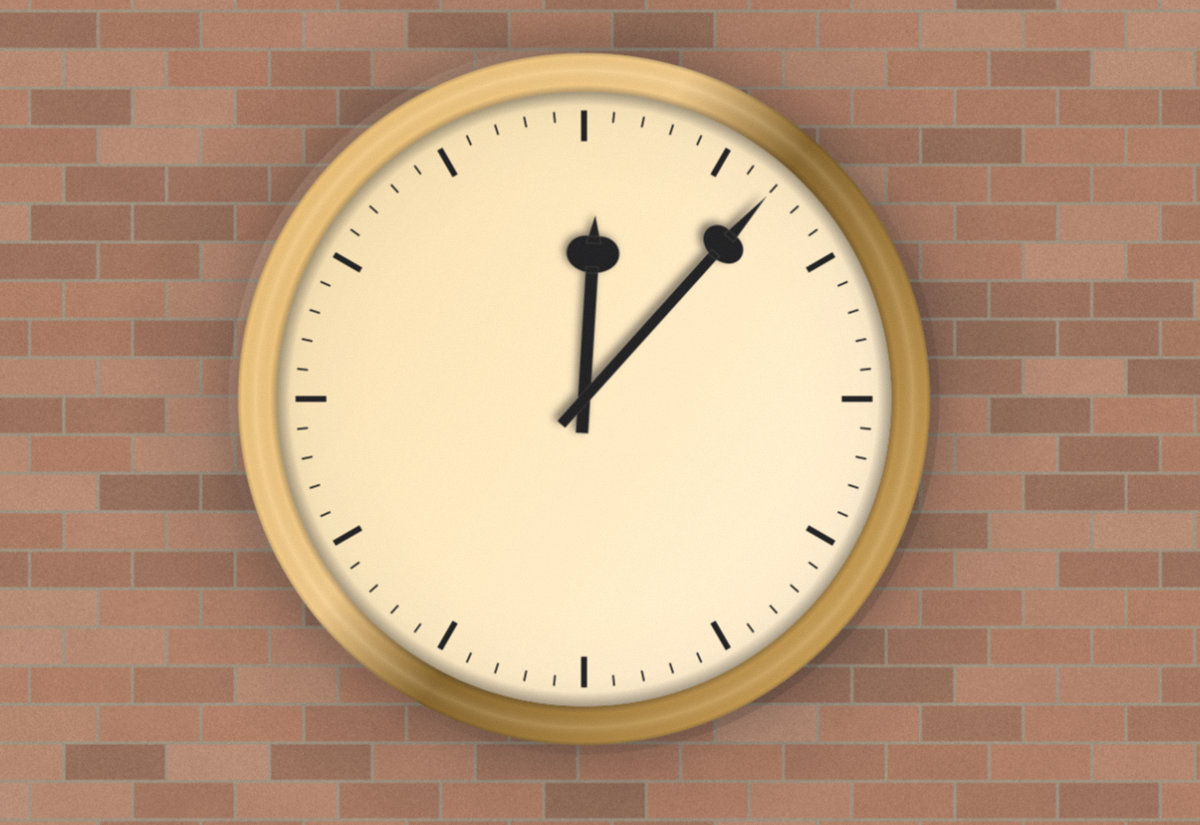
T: 12.07
